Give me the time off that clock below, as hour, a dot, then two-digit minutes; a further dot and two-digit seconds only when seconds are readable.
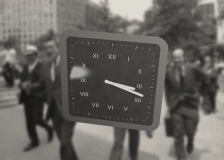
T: 3.18
